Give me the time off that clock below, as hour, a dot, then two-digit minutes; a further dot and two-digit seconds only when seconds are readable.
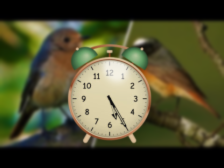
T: 5.25
